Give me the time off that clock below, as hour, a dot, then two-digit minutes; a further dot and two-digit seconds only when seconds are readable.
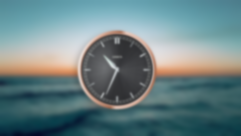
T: 10.34
